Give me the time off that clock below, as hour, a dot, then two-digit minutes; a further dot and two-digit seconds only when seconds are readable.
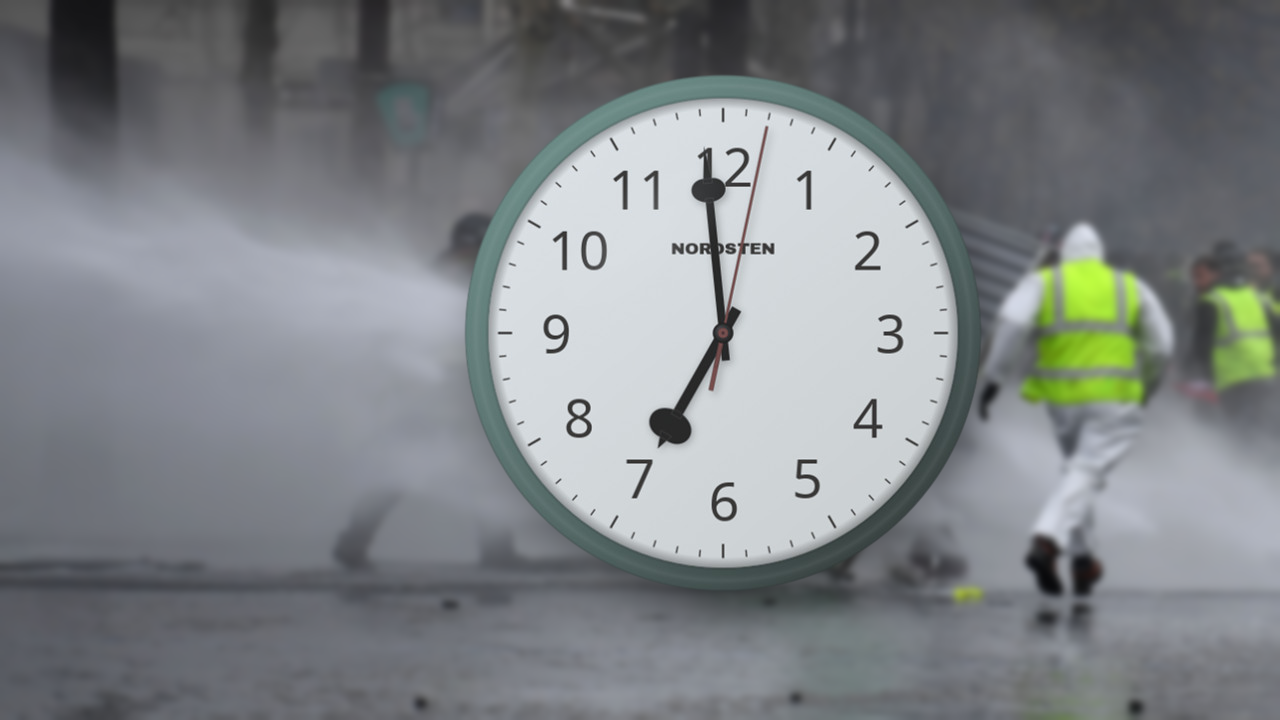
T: 6.59.02
